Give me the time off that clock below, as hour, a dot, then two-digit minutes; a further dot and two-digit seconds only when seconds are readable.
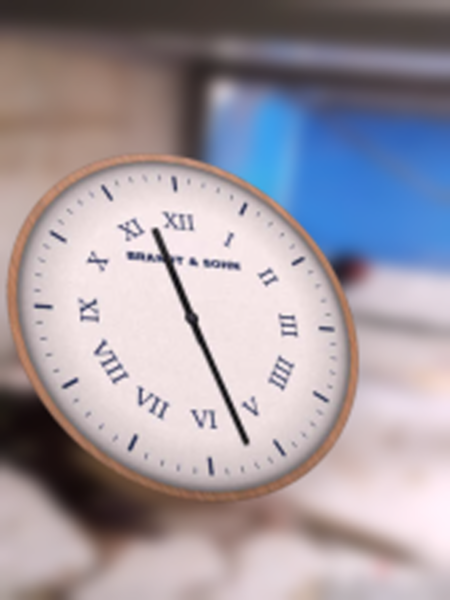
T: 11.27
